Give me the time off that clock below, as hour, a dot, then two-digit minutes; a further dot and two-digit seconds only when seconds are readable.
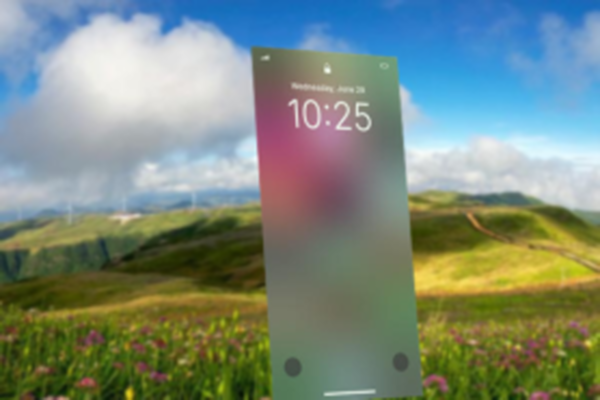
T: 10.25
